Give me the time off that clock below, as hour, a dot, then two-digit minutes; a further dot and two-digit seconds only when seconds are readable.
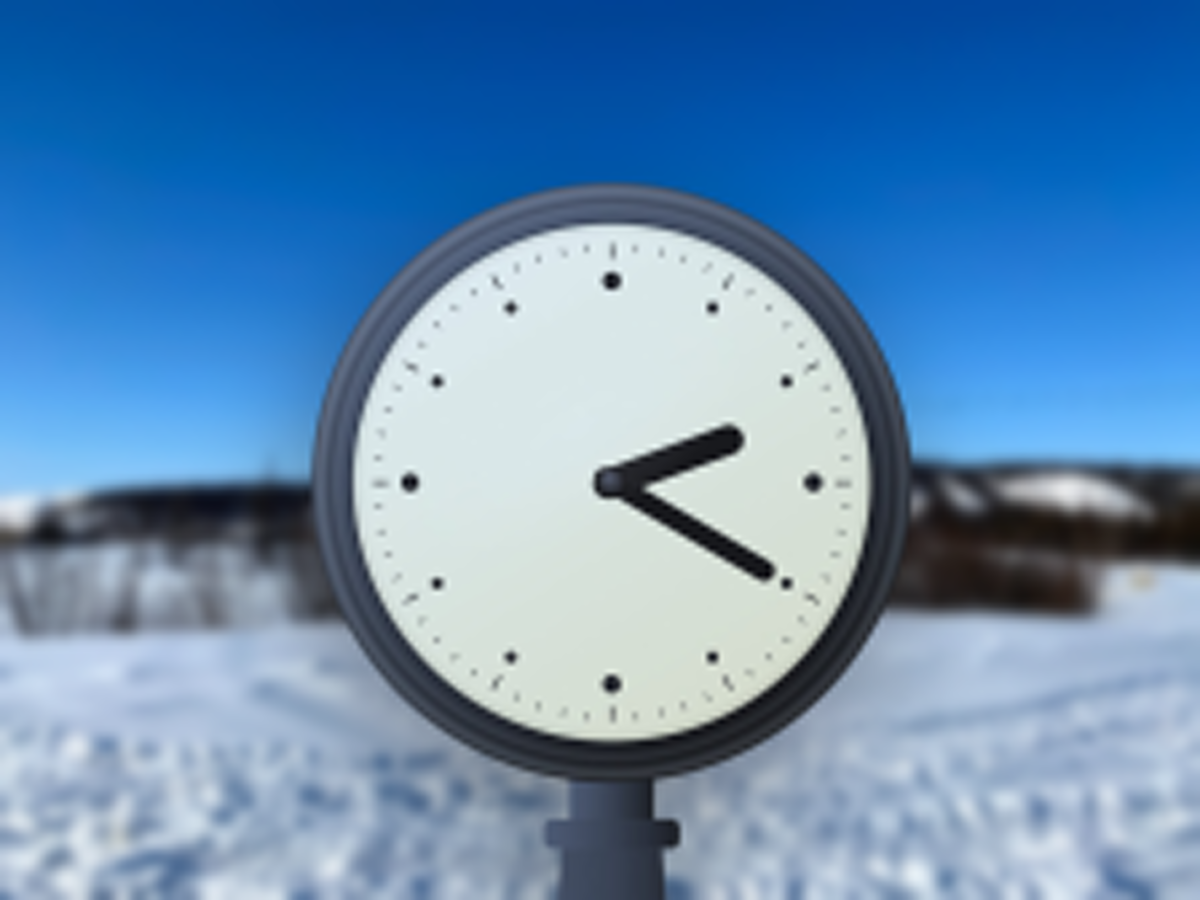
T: 2.20
